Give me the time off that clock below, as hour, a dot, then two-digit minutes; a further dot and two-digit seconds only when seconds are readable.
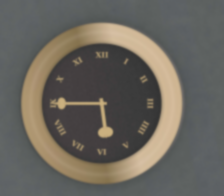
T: 5.45
